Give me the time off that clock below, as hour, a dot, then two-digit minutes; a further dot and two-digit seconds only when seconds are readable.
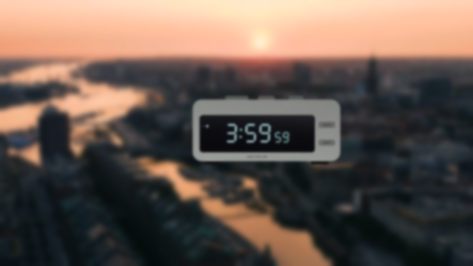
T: 3.59
